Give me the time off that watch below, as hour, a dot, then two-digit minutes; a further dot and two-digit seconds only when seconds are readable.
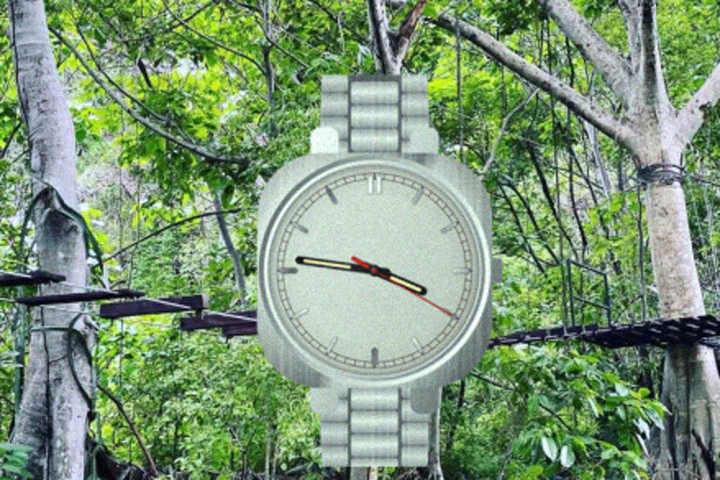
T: 3.46.20
